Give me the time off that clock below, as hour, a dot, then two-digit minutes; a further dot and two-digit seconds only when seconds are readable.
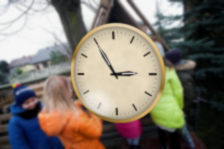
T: 2.55
